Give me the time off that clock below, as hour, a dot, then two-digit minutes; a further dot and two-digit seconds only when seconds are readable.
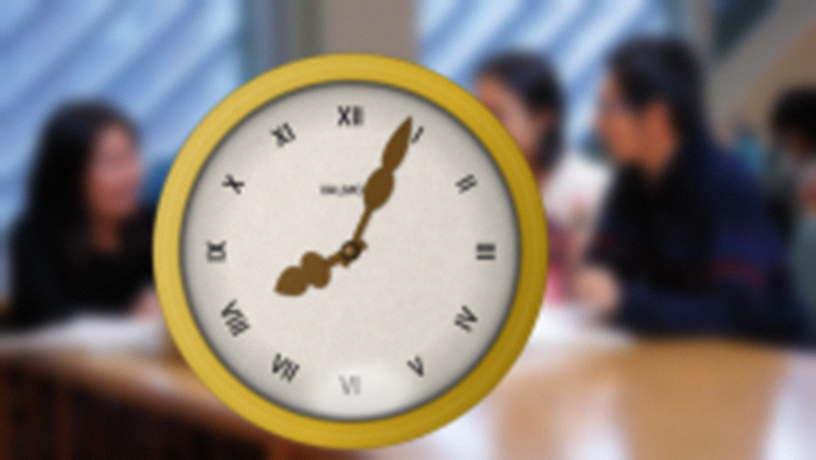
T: 8.04
